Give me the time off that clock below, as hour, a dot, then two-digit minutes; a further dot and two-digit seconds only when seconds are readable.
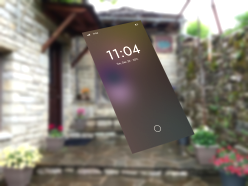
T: 11.04
